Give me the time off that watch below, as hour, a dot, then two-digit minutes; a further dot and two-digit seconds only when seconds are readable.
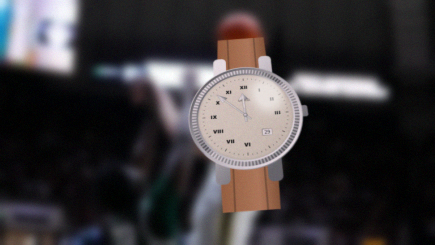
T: 11.52
